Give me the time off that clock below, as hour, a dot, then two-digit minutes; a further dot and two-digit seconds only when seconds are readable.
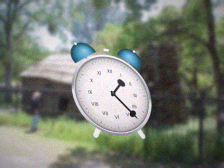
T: 1.23
